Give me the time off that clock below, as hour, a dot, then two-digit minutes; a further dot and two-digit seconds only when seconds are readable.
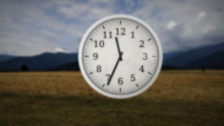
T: 11.34
